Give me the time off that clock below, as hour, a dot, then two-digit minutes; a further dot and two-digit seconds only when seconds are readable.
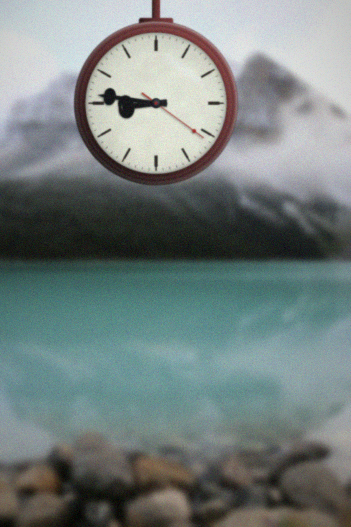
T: 8.46.21
